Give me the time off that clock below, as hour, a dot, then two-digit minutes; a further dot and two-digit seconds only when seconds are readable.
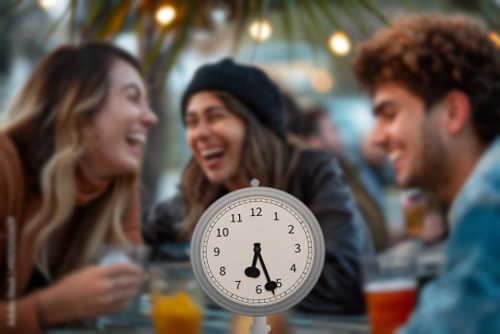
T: 6.27
